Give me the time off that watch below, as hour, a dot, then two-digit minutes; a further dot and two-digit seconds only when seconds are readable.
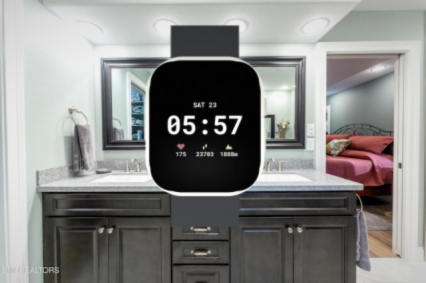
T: 5.57
